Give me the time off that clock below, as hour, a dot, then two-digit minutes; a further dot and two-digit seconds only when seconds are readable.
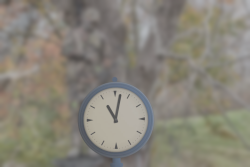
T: 11.02
